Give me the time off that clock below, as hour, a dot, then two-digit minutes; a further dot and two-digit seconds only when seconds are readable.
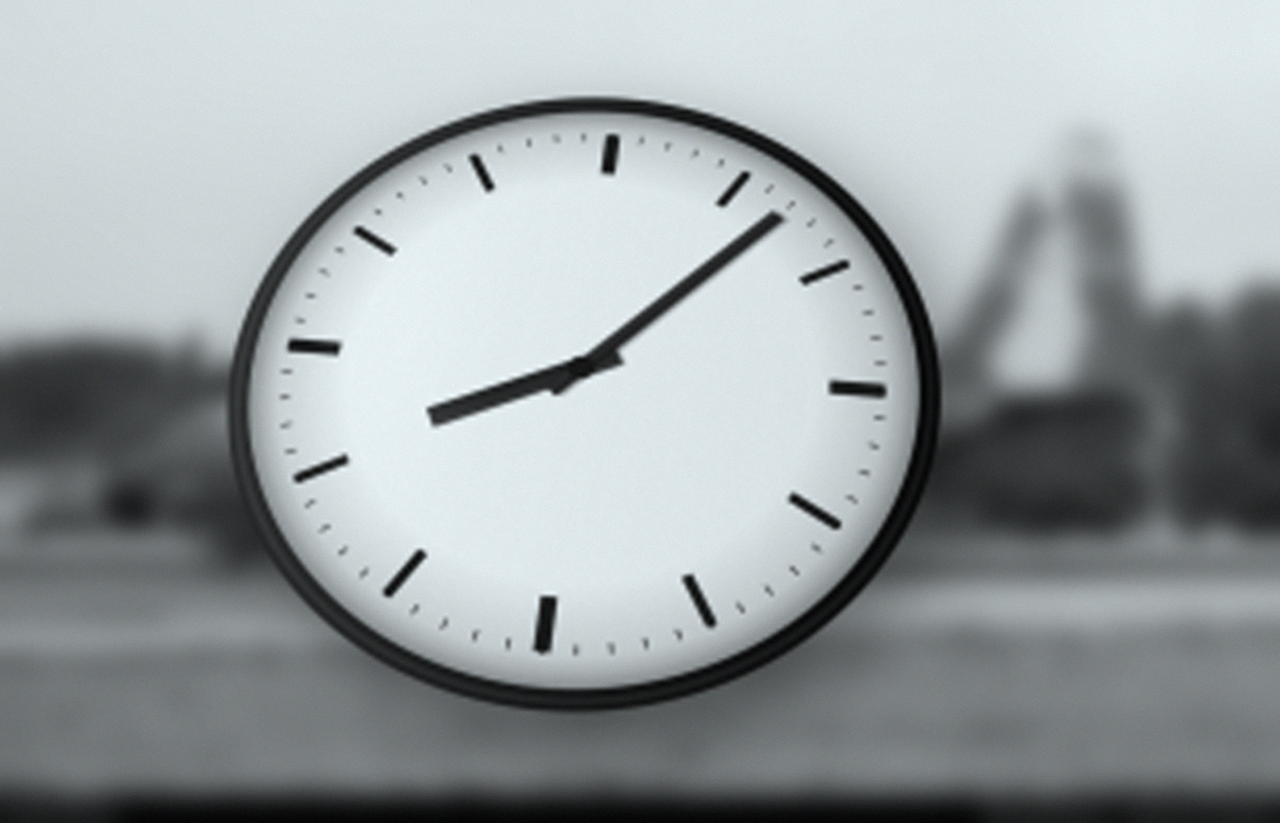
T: 8.07
